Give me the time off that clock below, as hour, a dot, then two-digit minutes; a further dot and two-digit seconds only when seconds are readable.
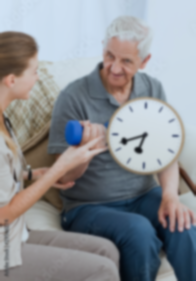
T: 6.42
